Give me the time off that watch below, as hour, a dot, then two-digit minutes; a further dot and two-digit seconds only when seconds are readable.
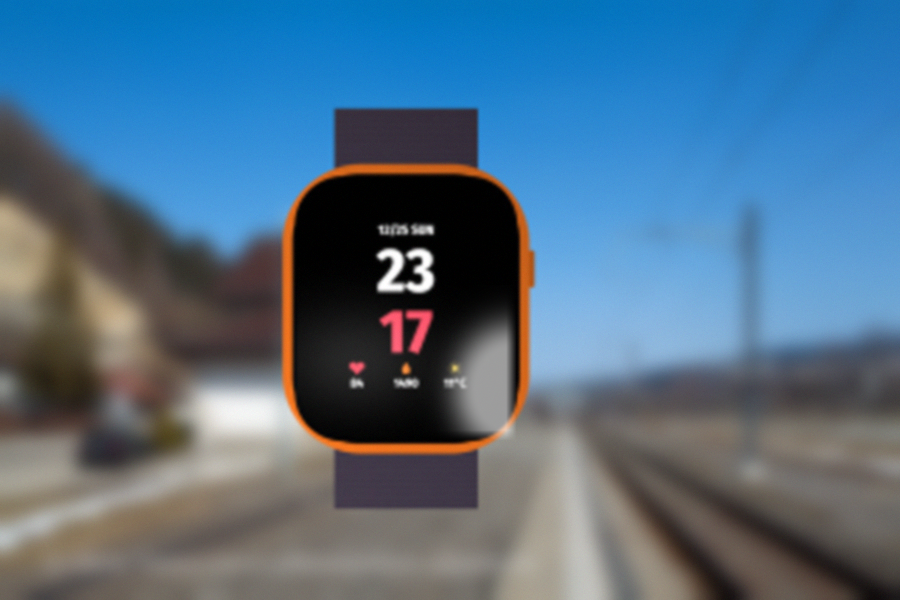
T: 23.17
